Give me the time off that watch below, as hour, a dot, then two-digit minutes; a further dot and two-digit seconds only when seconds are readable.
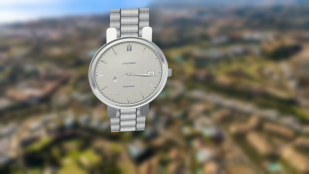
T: 8.16
